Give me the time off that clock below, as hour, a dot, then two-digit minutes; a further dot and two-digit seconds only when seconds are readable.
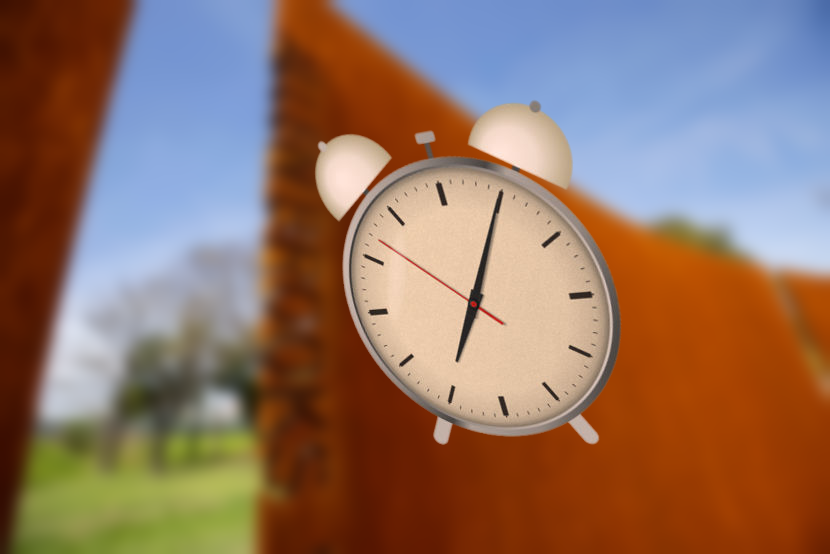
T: 7.04.52
